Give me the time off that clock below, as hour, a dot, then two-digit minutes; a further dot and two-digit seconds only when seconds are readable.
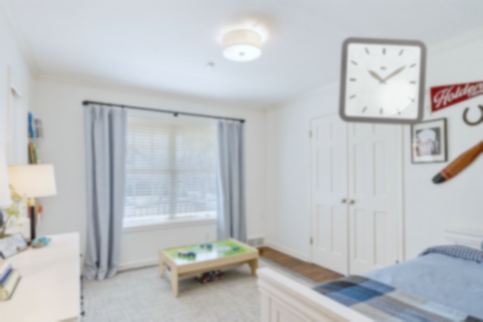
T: 10.09
